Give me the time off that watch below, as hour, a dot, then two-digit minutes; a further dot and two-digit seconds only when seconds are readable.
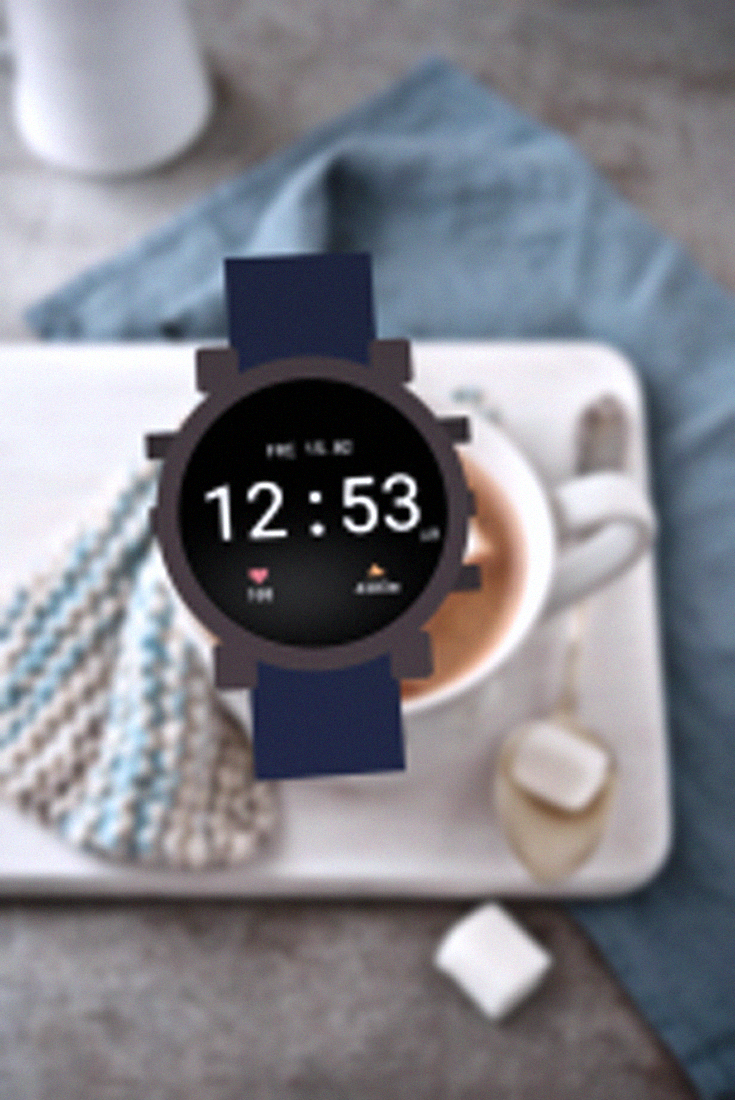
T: 12.53
